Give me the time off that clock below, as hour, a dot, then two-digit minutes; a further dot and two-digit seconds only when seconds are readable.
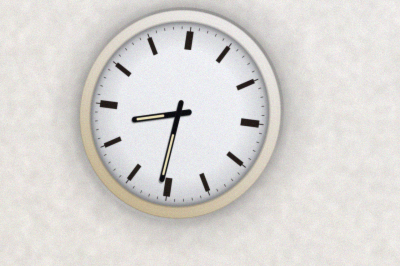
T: 8.31
